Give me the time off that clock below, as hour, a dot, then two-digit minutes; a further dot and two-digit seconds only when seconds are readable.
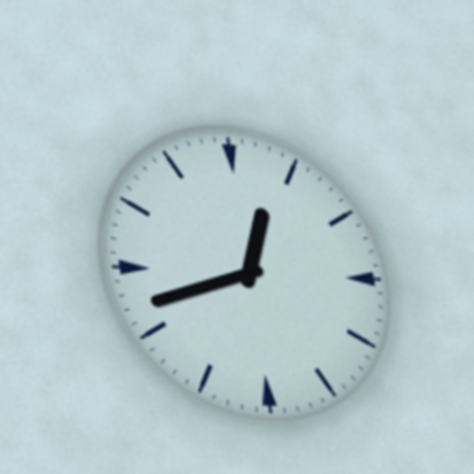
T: 12.42
